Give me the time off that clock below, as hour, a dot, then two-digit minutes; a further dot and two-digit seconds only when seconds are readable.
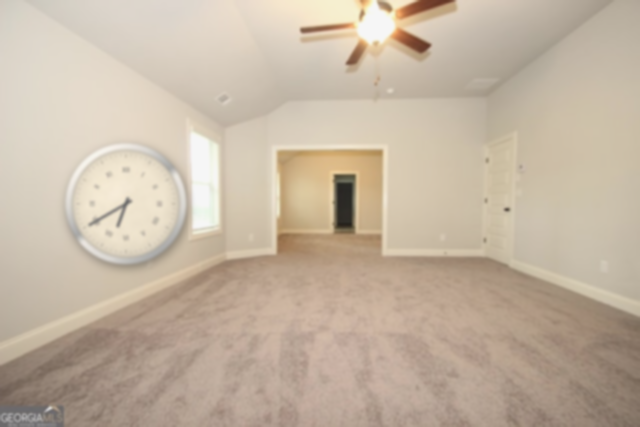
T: 6.40
